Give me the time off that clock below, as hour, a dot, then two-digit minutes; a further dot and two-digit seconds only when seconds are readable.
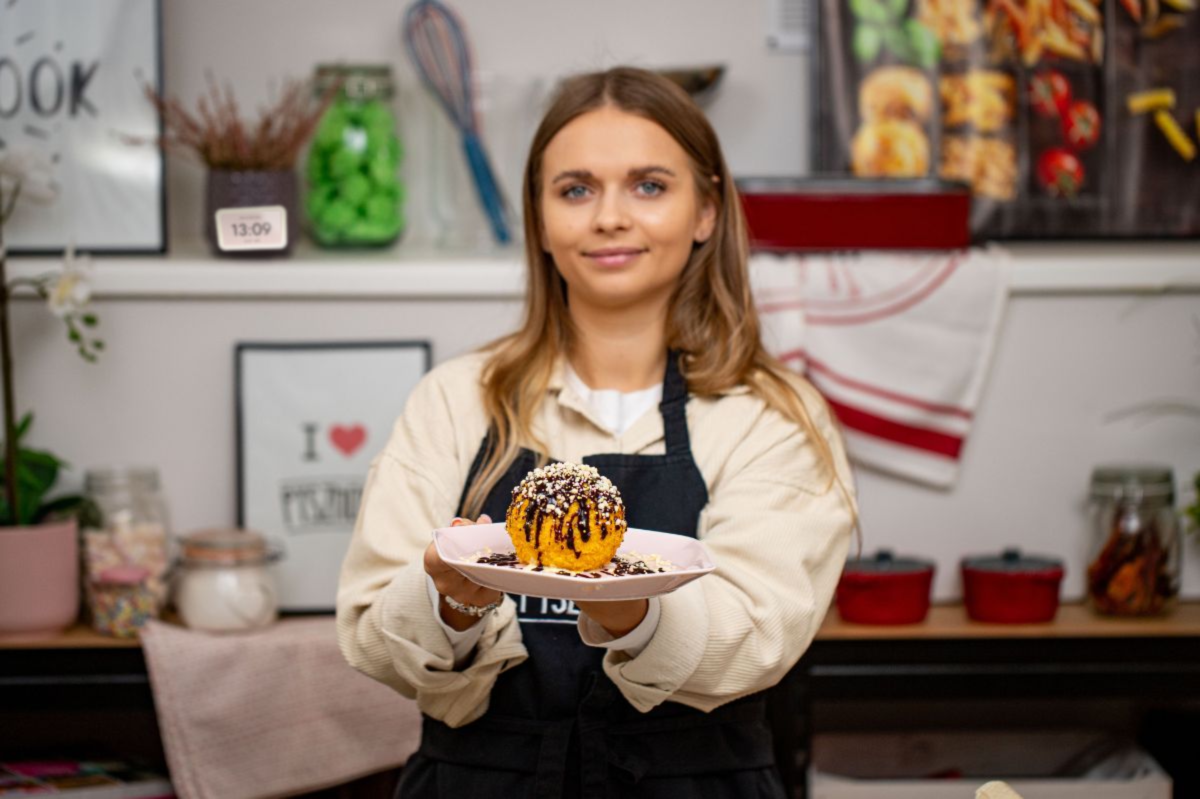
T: 13.09
